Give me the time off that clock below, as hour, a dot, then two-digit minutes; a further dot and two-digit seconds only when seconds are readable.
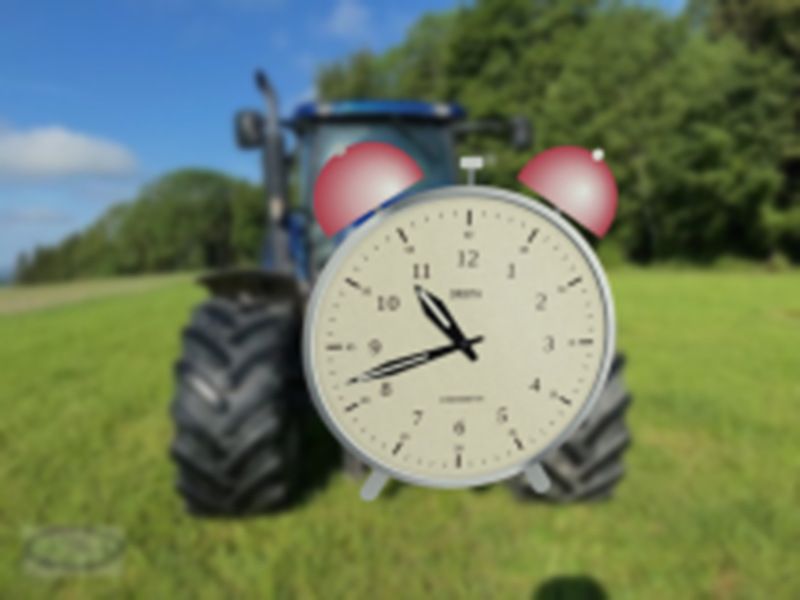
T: 10.42
